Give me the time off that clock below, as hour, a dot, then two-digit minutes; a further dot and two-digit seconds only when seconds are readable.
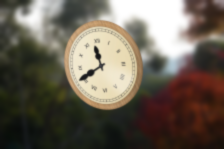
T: 11.41
